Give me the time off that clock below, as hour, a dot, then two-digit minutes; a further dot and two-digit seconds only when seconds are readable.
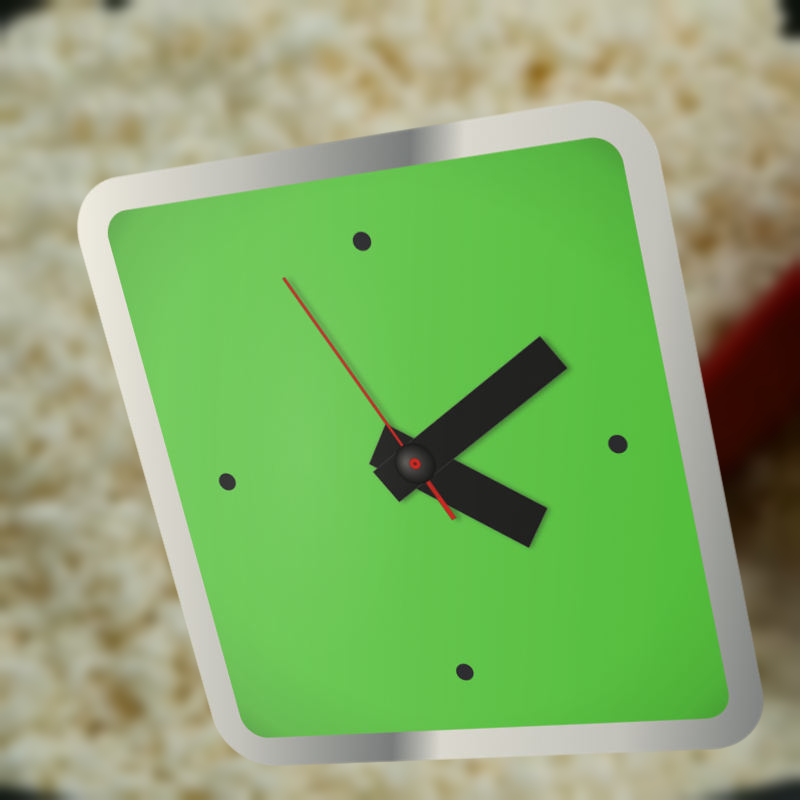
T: 4.09.56
